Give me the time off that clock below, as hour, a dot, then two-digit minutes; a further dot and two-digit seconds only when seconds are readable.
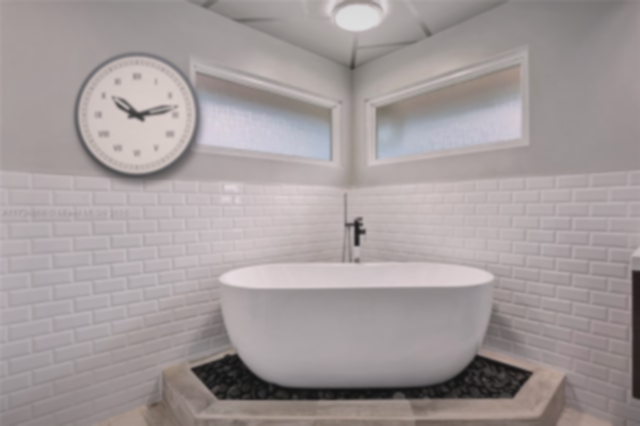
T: 10.13
